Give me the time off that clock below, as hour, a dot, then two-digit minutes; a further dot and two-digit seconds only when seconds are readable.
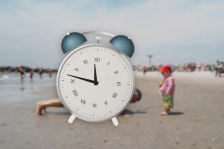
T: 11.47
